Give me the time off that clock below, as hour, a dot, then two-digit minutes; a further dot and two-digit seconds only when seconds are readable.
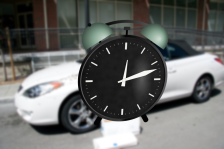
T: 12.12
